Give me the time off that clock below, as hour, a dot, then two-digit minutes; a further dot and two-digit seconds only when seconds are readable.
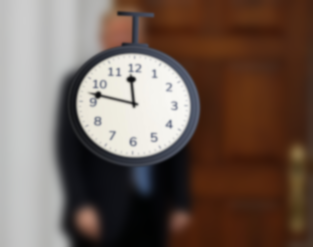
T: 11.47
